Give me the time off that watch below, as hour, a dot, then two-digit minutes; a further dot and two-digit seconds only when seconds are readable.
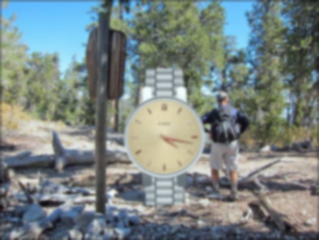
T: 4.17
